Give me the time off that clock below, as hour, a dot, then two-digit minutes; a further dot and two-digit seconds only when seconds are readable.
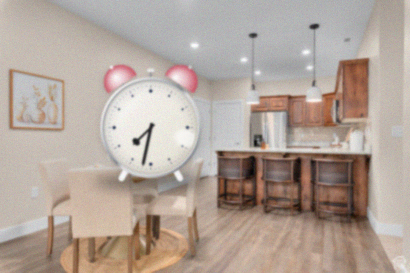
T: 7.32
